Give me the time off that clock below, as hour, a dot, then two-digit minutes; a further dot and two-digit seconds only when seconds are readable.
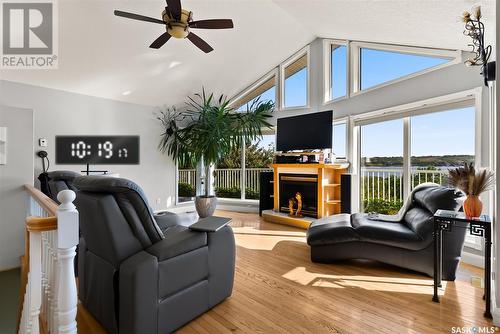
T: 10.19.17
